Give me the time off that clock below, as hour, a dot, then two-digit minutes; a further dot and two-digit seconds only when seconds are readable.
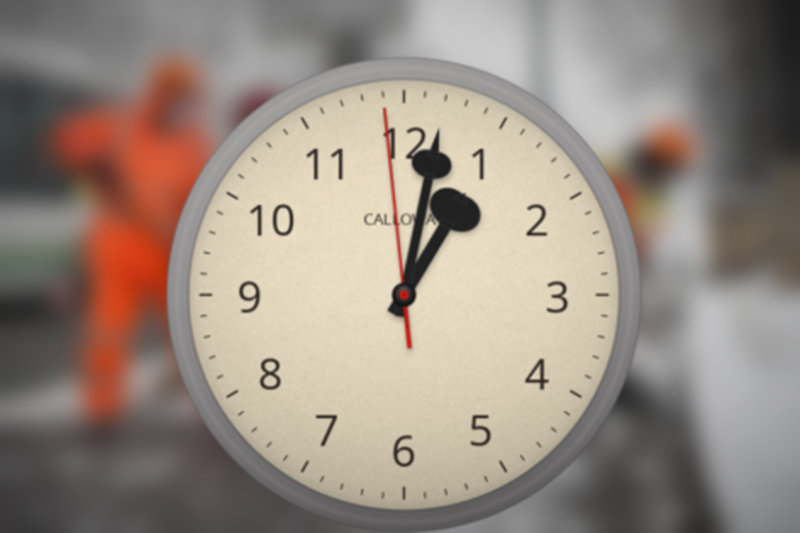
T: 1.01.59
